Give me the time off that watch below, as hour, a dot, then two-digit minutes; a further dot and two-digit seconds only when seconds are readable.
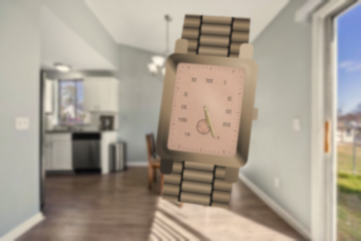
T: 5.26
